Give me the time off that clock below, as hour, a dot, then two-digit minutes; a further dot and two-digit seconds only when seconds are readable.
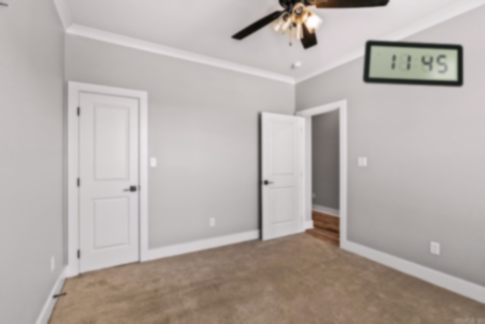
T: 11.45
